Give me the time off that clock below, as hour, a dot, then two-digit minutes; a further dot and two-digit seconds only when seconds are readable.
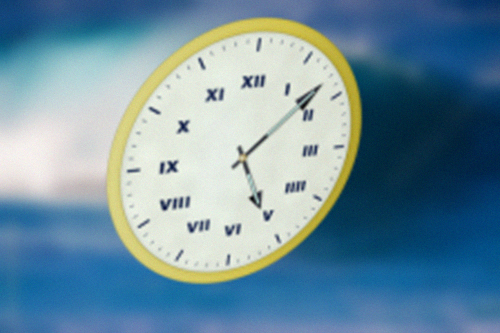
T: 5.08
